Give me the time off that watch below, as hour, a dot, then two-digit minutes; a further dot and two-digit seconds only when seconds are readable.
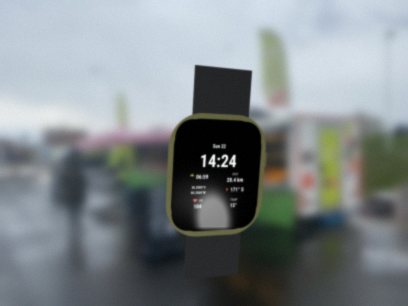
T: 14.24
